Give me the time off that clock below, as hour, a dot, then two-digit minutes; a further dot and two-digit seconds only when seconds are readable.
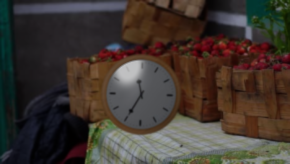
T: 11.35
